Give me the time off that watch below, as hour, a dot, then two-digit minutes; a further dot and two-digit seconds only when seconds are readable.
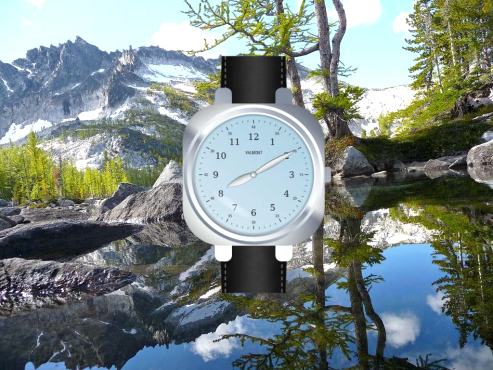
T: 8.10
